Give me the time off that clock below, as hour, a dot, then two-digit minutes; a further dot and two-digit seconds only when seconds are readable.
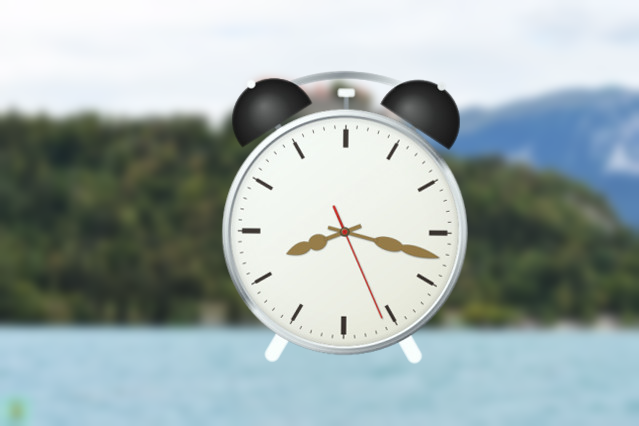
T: 8.17.26
